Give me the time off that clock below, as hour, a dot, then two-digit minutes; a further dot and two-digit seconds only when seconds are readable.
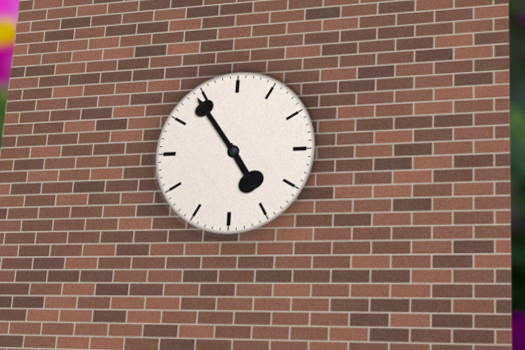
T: 4.54
